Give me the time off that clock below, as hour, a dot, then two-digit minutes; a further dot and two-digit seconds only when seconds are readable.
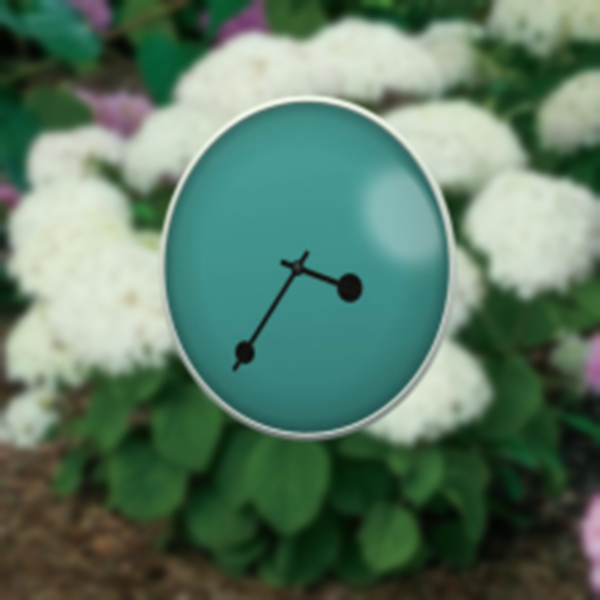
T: 3.36
